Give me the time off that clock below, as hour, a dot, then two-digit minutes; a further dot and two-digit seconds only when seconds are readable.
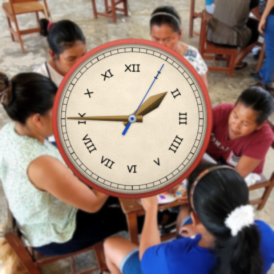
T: 1.45.05
